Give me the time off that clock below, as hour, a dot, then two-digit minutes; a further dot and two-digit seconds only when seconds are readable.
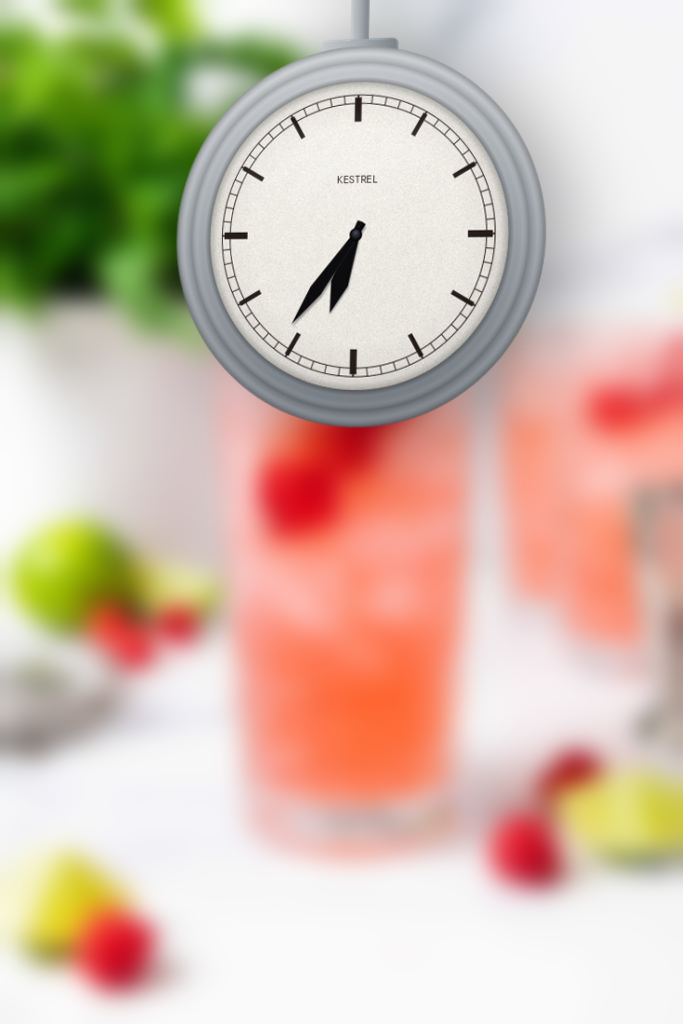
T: 6.36
